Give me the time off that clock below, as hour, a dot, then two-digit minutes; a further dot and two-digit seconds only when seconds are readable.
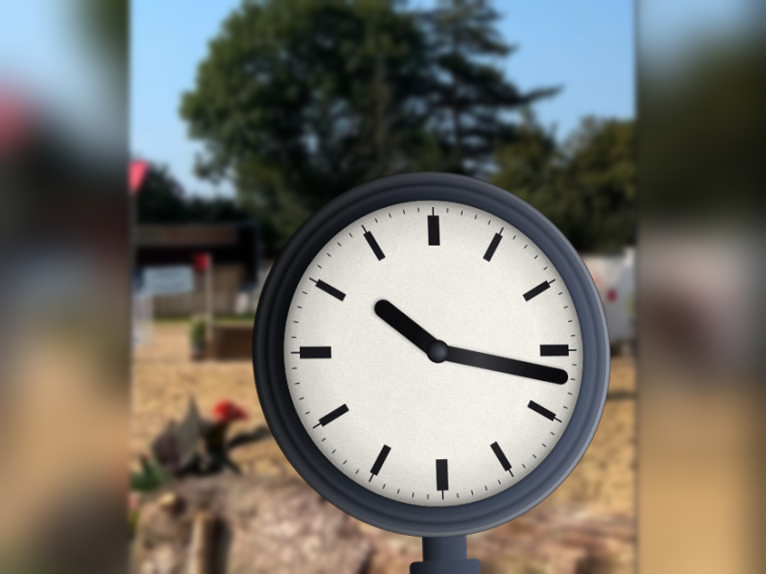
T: 10.17
